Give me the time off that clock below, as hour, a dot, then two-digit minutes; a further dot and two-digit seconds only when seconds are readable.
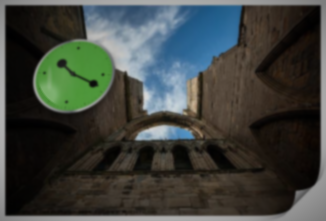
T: 10.19
